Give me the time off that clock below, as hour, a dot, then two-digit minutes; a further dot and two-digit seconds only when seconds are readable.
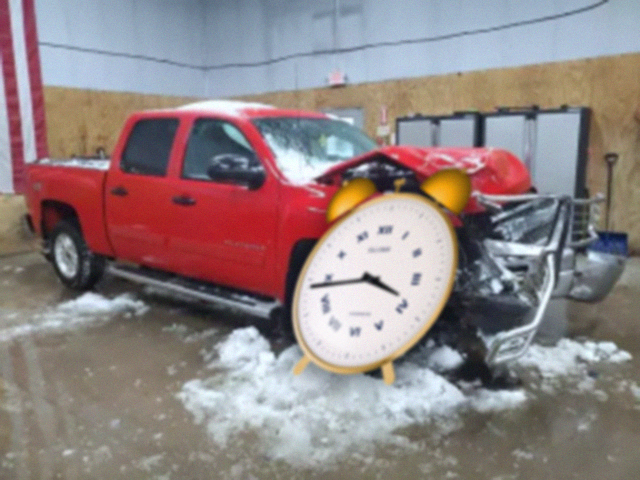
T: 3.44
